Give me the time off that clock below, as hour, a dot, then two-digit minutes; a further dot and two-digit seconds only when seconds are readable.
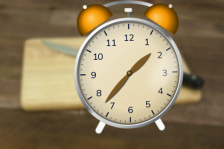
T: 1.37
